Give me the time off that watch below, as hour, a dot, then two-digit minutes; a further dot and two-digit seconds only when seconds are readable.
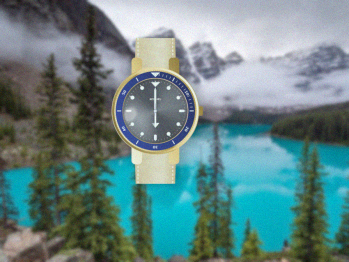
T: 6.00
